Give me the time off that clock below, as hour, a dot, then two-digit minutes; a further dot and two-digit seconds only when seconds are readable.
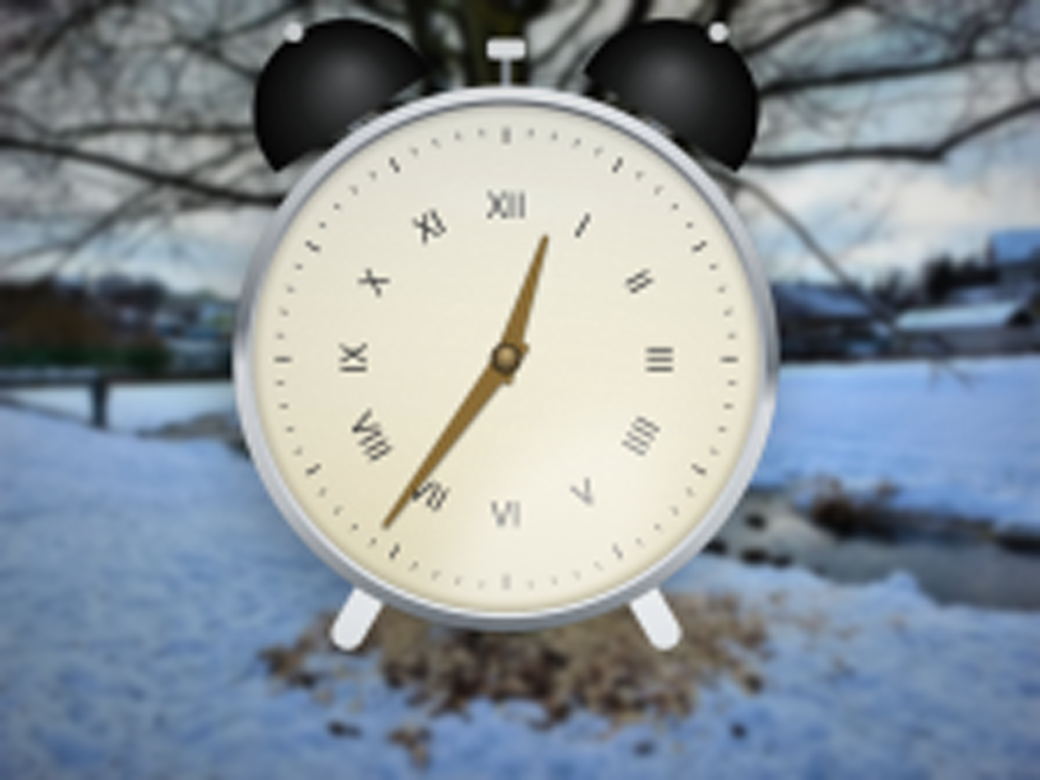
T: 12.36
